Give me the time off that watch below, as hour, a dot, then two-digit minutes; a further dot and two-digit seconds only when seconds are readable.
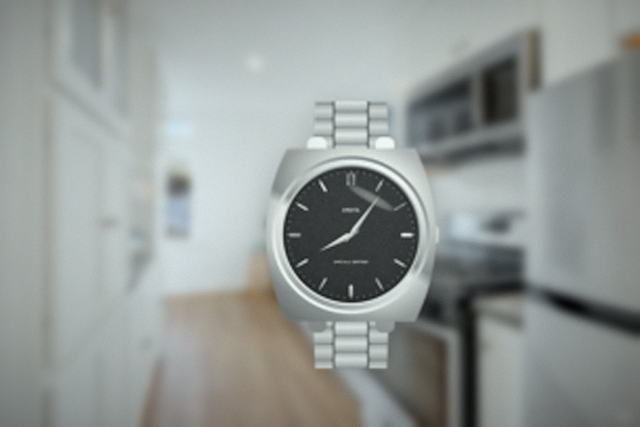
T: 8.06
